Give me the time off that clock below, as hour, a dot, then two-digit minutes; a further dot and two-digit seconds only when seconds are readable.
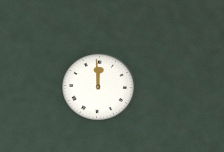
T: 11.59
